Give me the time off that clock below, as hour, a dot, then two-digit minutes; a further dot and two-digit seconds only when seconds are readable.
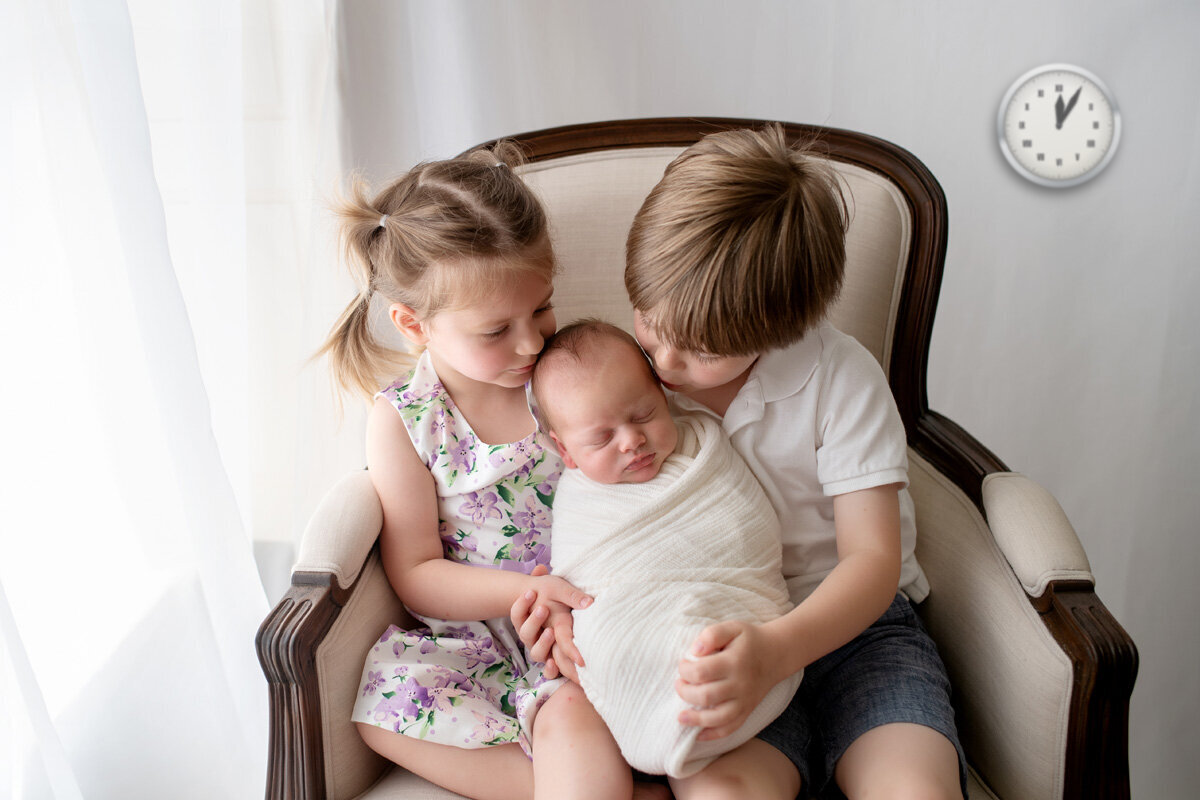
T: 12.05
